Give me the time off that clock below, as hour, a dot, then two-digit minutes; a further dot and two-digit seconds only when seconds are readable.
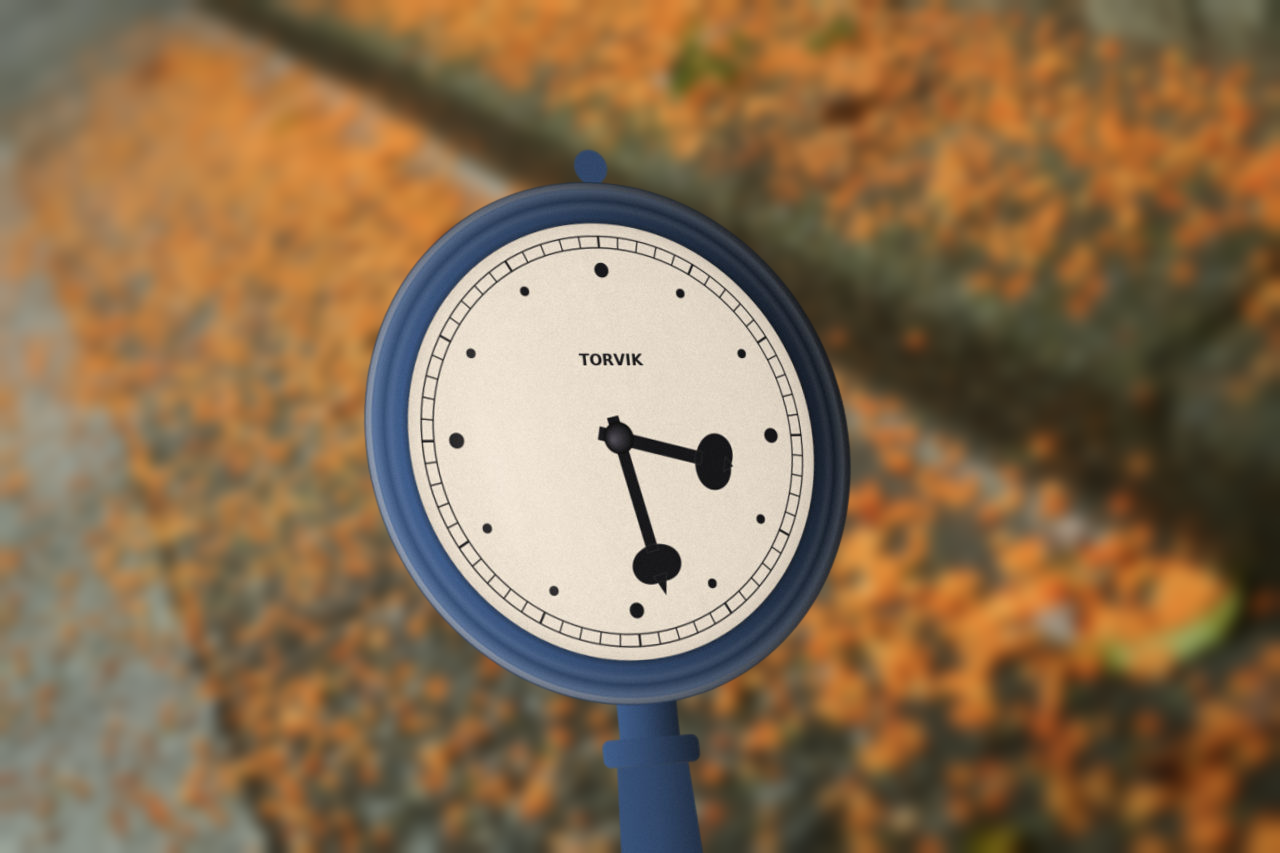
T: 3.28
